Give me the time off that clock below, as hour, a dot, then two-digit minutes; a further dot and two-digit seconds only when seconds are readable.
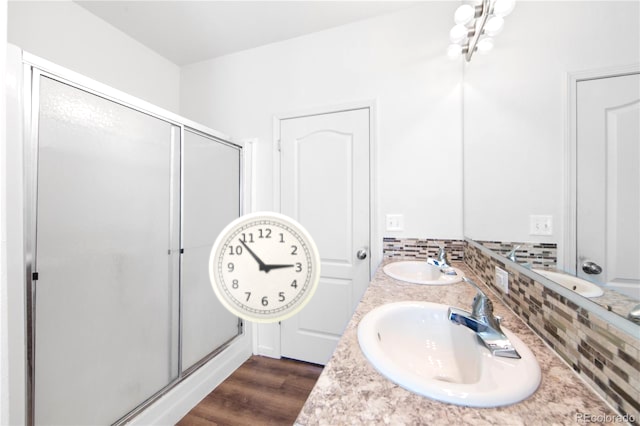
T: 2.53
